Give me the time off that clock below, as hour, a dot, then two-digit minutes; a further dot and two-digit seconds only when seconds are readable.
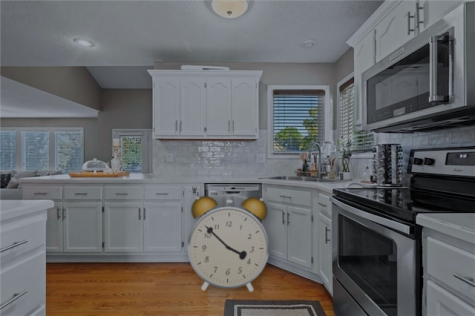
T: 3.52
